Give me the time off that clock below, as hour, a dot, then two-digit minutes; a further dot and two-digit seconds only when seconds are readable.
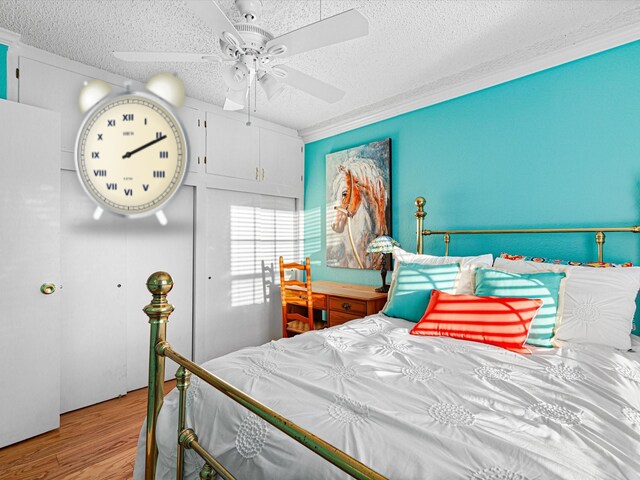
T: 2.11
